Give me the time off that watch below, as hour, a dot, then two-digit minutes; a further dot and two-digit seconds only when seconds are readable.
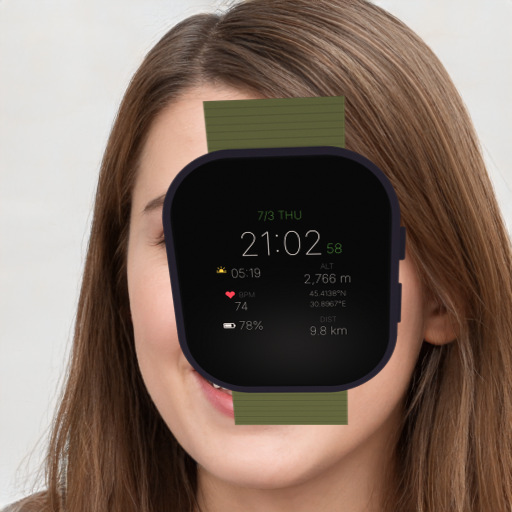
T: 21.02.58
